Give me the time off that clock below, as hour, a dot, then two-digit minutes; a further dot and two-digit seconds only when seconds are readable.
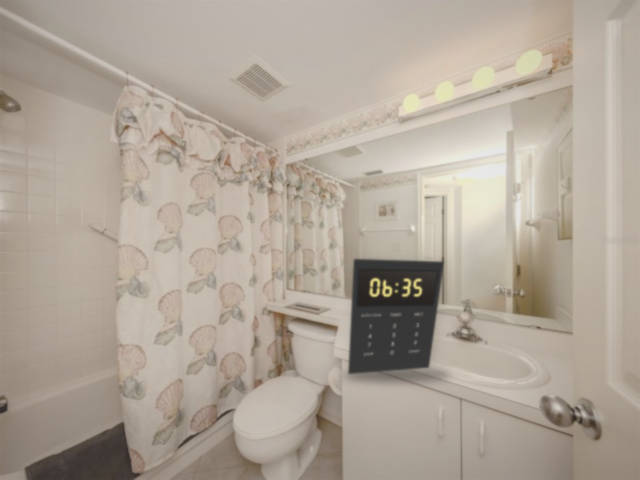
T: 6.35
